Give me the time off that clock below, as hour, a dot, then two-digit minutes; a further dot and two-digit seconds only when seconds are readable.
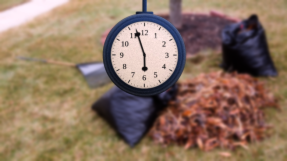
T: 5.57
